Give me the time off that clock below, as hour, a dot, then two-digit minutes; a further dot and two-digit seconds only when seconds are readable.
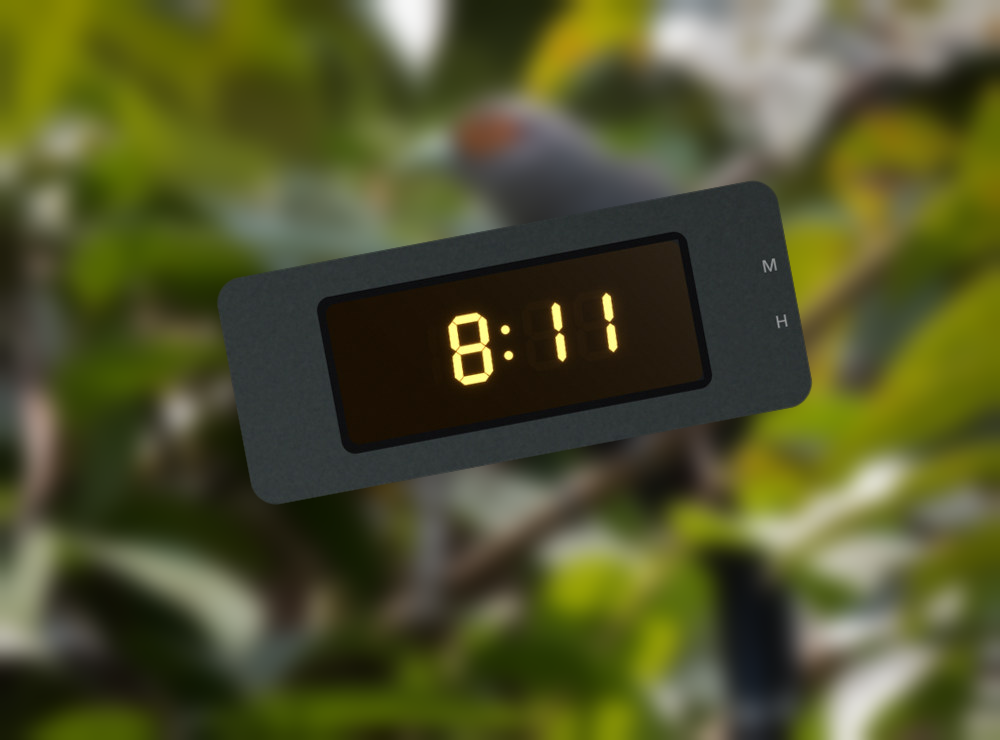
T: 8.11
